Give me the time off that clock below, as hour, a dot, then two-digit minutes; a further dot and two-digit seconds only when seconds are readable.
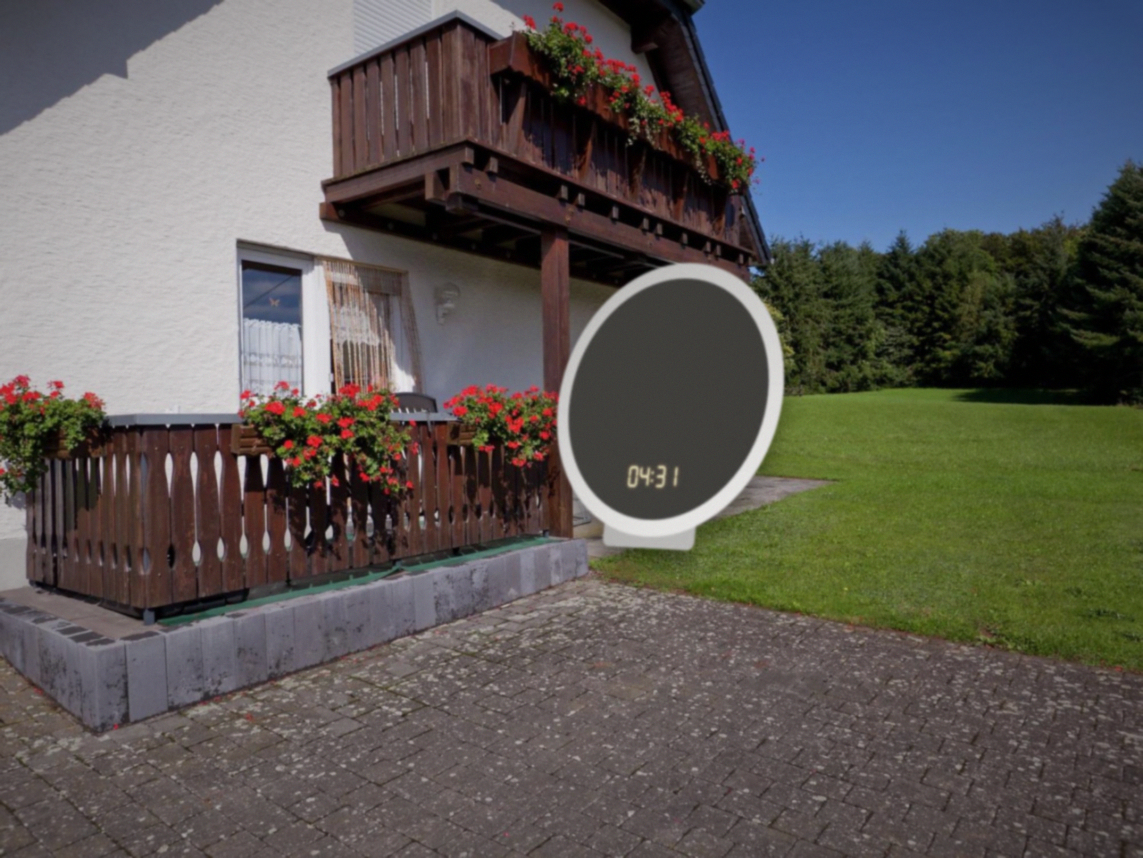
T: 4.31
